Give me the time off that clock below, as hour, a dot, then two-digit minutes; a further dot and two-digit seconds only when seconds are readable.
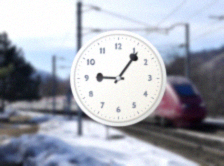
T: 9.06
